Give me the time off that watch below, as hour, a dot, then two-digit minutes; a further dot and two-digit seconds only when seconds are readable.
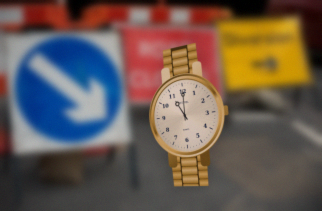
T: 11.00
